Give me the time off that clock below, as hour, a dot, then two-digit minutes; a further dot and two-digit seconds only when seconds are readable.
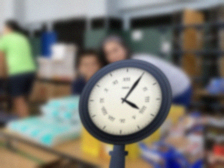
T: 4.05
